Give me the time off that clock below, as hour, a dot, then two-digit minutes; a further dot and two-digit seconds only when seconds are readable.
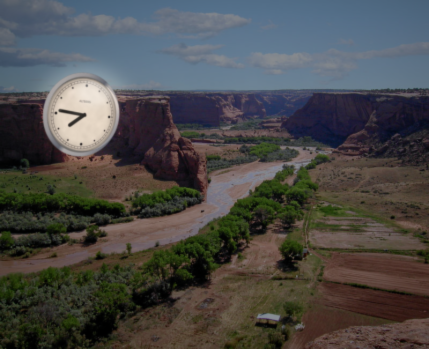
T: 7.46
